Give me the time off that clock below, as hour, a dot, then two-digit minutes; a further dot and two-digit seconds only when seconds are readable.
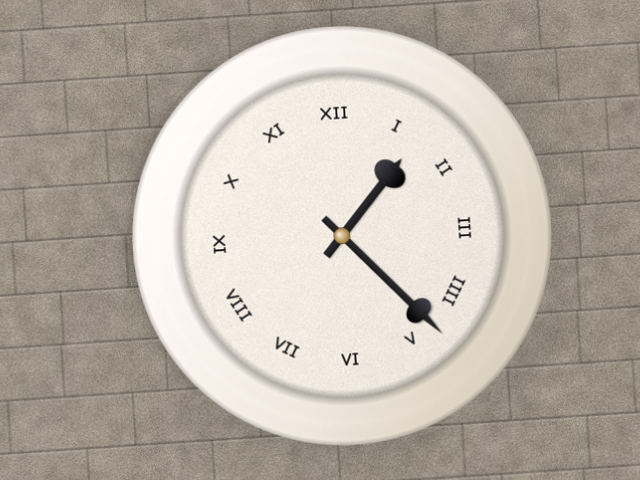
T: 1.23
